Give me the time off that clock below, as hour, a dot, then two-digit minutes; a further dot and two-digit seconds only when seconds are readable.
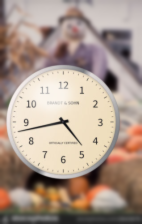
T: 4.43
